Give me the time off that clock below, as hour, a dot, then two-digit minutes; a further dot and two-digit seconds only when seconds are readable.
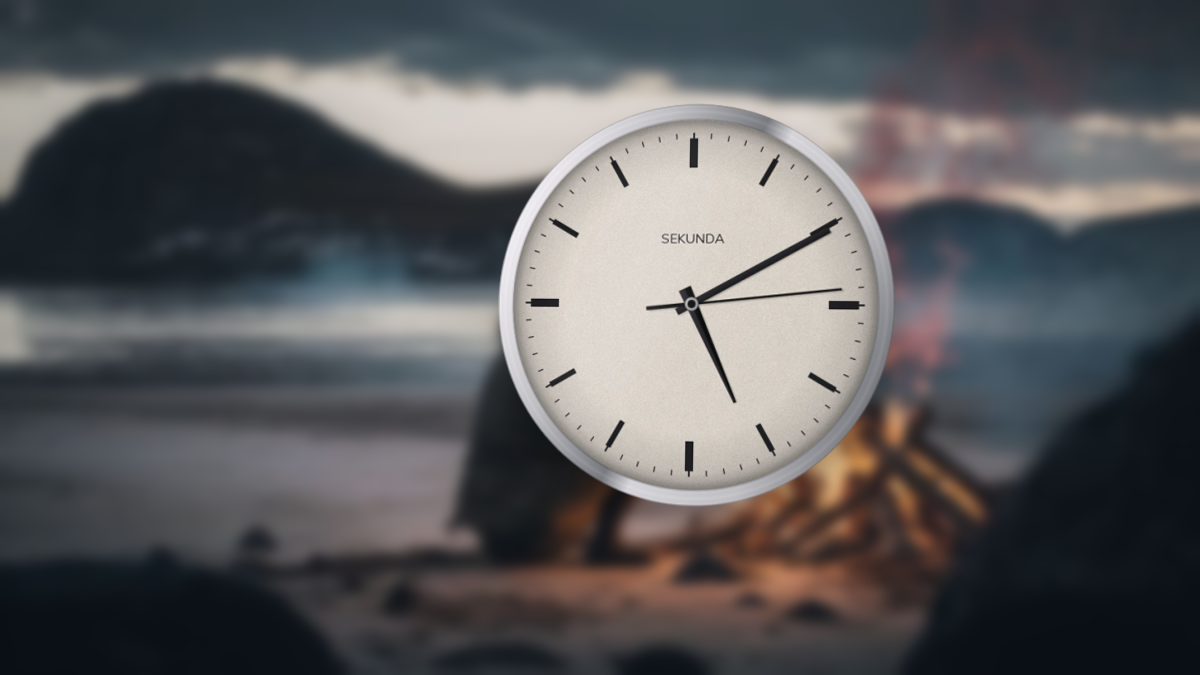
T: 5.10.14
